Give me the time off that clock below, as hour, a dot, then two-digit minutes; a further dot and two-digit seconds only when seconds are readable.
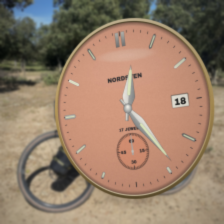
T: 12.24
